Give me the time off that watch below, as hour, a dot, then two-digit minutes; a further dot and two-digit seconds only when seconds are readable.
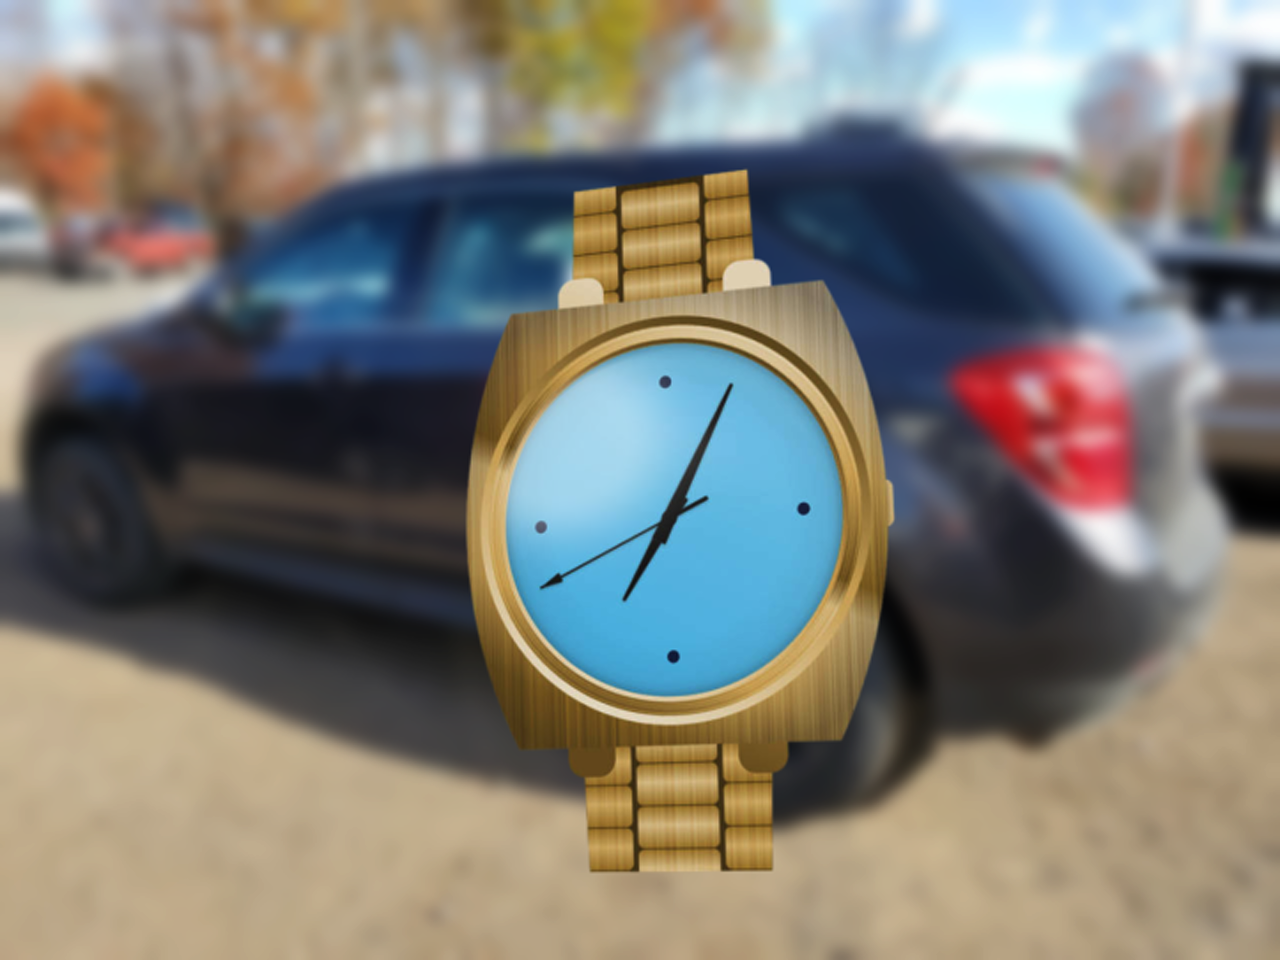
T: 7.04.41
